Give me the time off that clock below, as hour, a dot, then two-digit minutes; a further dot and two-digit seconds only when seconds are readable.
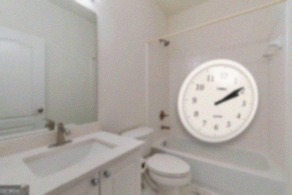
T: 2.09
